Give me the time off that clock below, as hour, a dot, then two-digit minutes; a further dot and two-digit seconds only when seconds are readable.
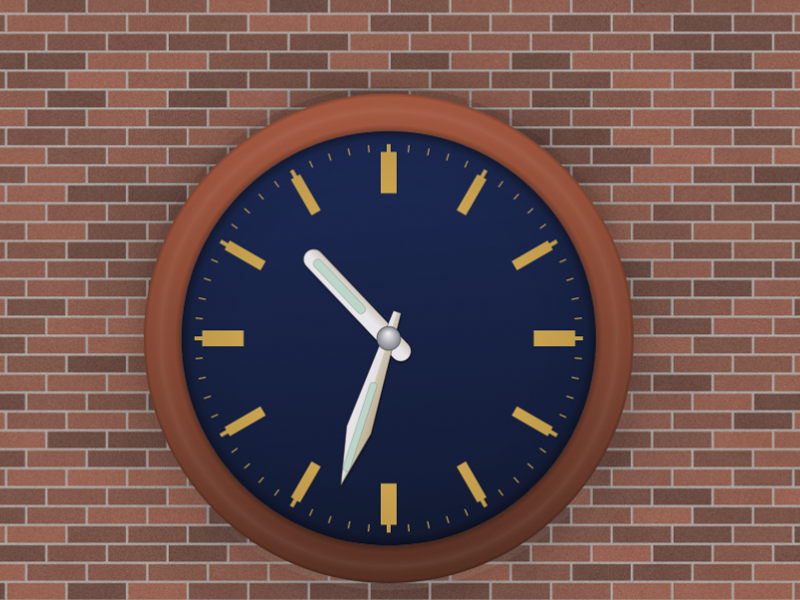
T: 10.33
